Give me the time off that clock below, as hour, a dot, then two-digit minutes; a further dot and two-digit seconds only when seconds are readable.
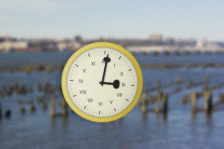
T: 3.01
